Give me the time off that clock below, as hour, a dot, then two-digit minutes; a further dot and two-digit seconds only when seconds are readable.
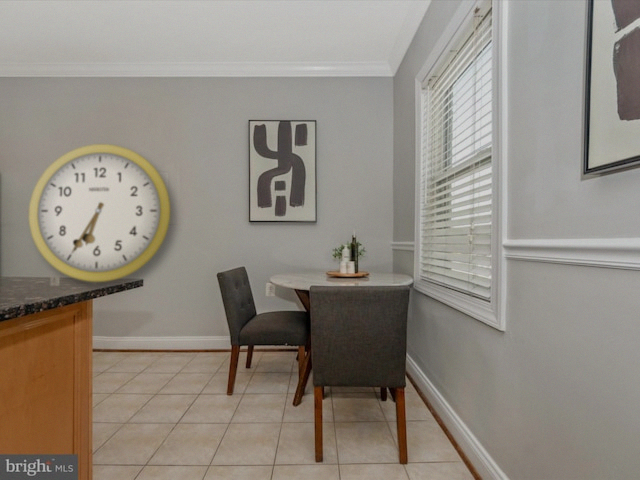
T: 6.35
